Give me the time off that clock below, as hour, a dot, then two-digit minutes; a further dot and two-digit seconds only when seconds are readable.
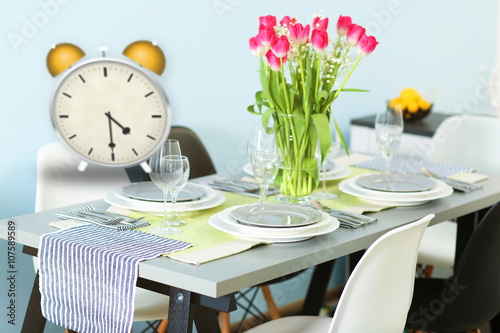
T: 4.30
